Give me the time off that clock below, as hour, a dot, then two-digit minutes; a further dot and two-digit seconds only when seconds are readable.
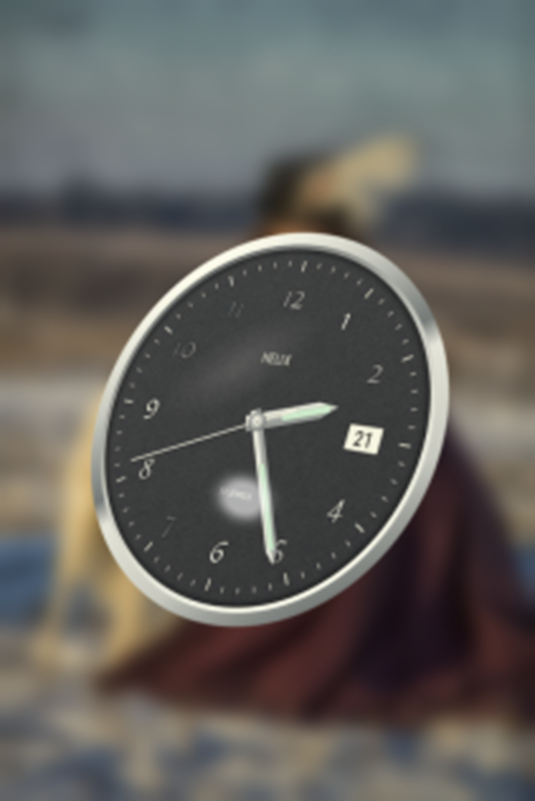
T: 2.25.41
